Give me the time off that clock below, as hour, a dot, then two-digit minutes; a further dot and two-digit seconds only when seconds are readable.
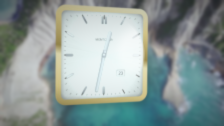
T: 12.32
